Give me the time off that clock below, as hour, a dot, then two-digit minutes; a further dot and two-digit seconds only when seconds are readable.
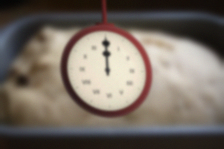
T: 12.00
